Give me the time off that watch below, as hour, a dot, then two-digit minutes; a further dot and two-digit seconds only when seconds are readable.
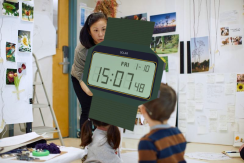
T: 15.07.48
